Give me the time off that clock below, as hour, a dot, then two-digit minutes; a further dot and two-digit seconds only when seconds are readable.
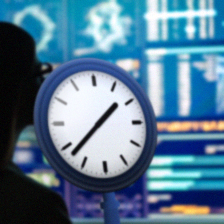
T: 1.38
